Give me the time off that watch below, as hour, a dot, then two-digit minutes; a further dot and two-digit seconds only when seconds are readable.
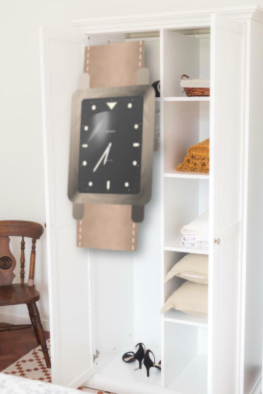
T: 6.36
